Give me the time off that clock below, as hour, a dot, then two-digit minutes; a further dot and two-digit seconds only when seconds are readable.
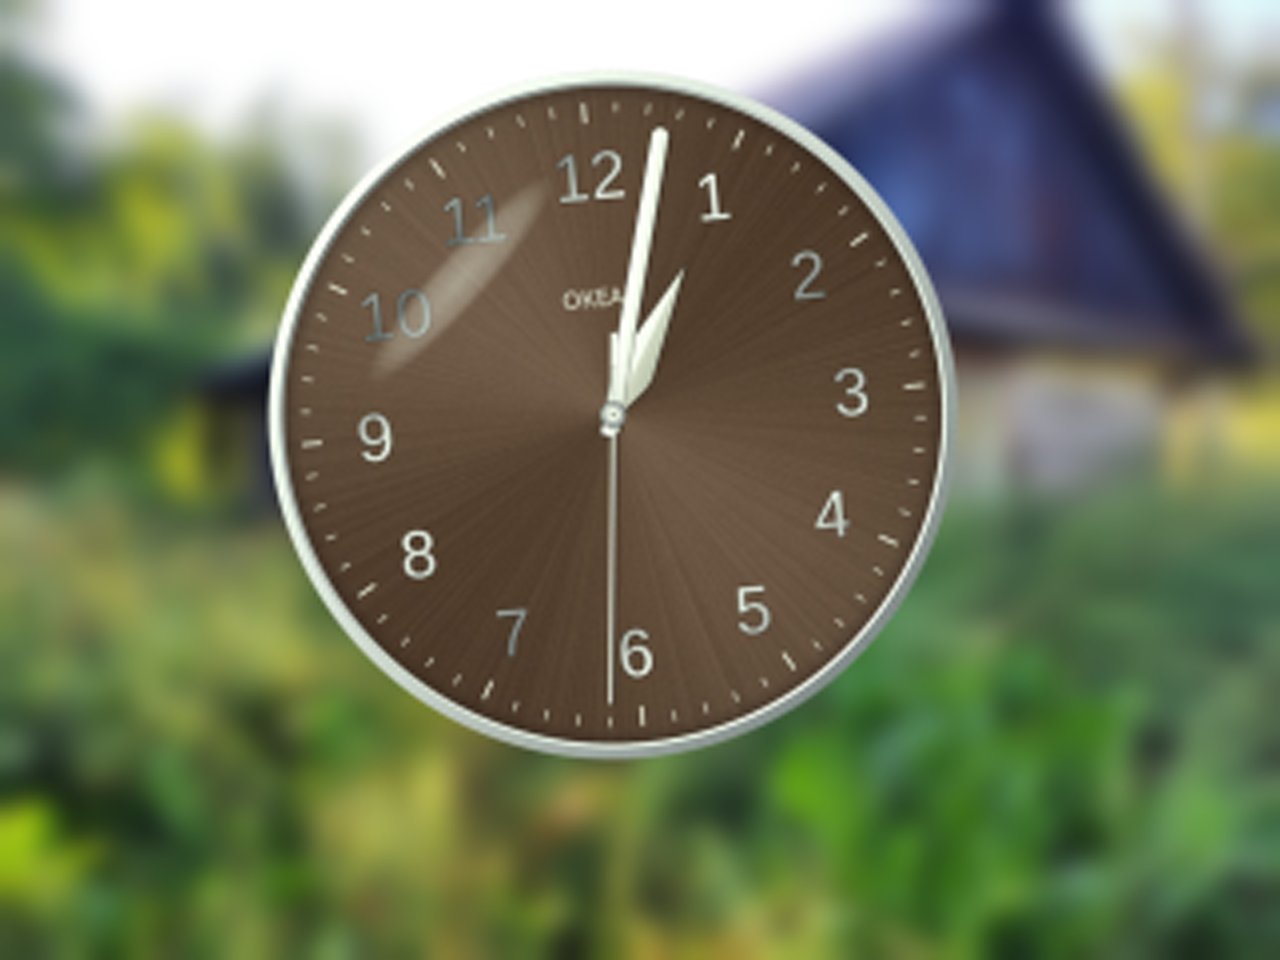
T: 1.02.31
